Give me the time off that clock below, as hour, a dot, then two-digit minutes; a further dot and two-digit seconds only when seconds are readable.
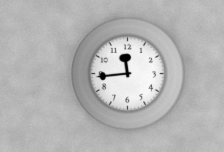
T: 11.44
